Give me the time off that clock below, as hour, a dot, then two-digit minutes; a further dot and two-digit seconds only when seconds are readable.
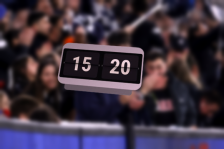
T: 15.20
